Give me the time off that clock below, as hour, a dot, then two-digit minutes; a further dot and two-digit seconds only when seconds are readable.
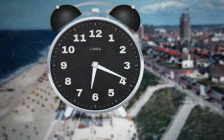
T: 6.19
